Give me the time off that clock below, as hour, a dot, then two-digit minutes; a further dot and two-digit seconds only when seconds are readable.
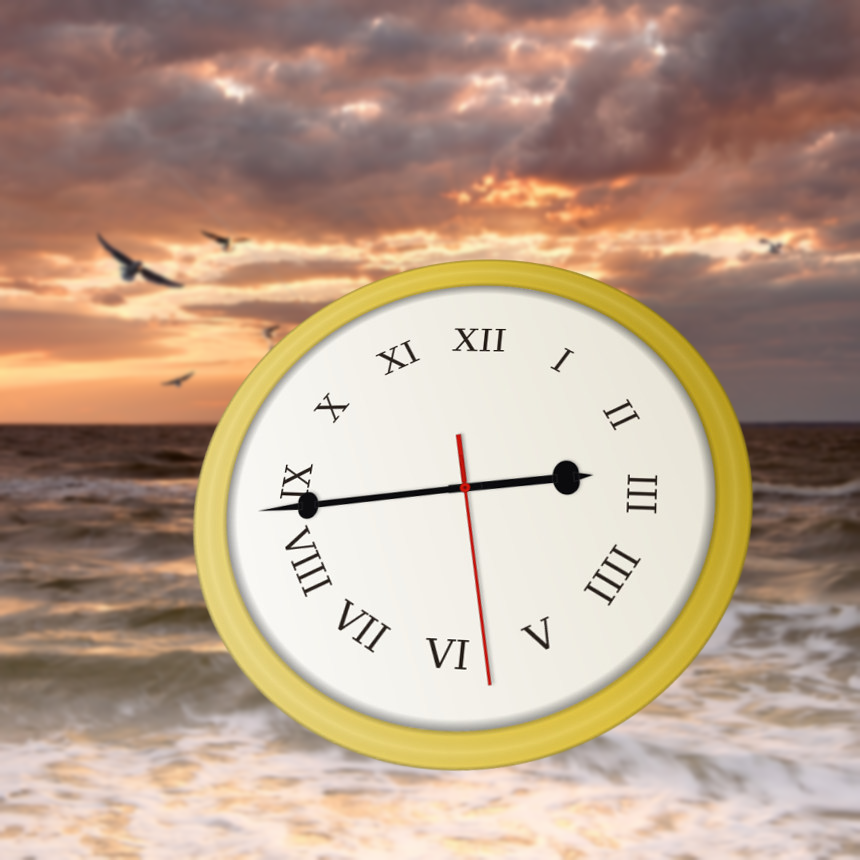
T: 2.43.28
